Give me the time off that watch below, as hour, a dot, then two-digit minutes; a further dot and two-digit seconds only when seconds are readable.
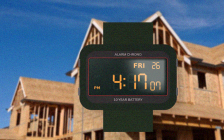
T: 4.17.07
